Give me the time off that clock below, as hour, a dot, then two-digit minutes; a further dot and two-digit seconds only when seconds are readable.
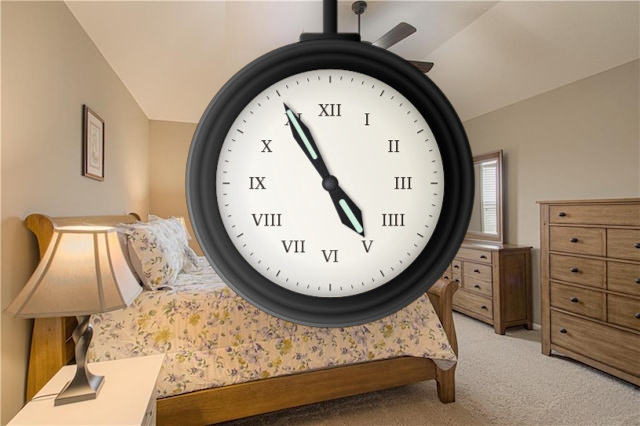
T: 4.55
